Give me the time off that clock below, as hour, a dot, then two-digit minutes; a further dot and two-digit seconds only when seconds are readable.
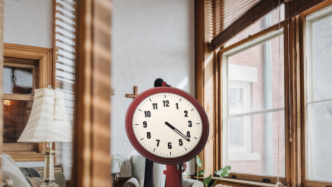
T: 4.22
